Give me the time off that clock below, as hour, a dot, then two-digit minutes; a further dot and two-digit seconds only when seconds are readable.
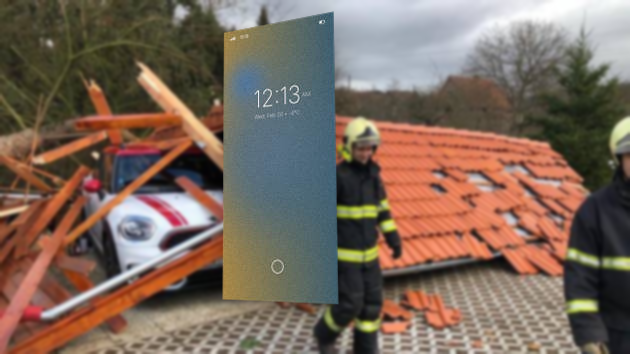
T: 12.13
